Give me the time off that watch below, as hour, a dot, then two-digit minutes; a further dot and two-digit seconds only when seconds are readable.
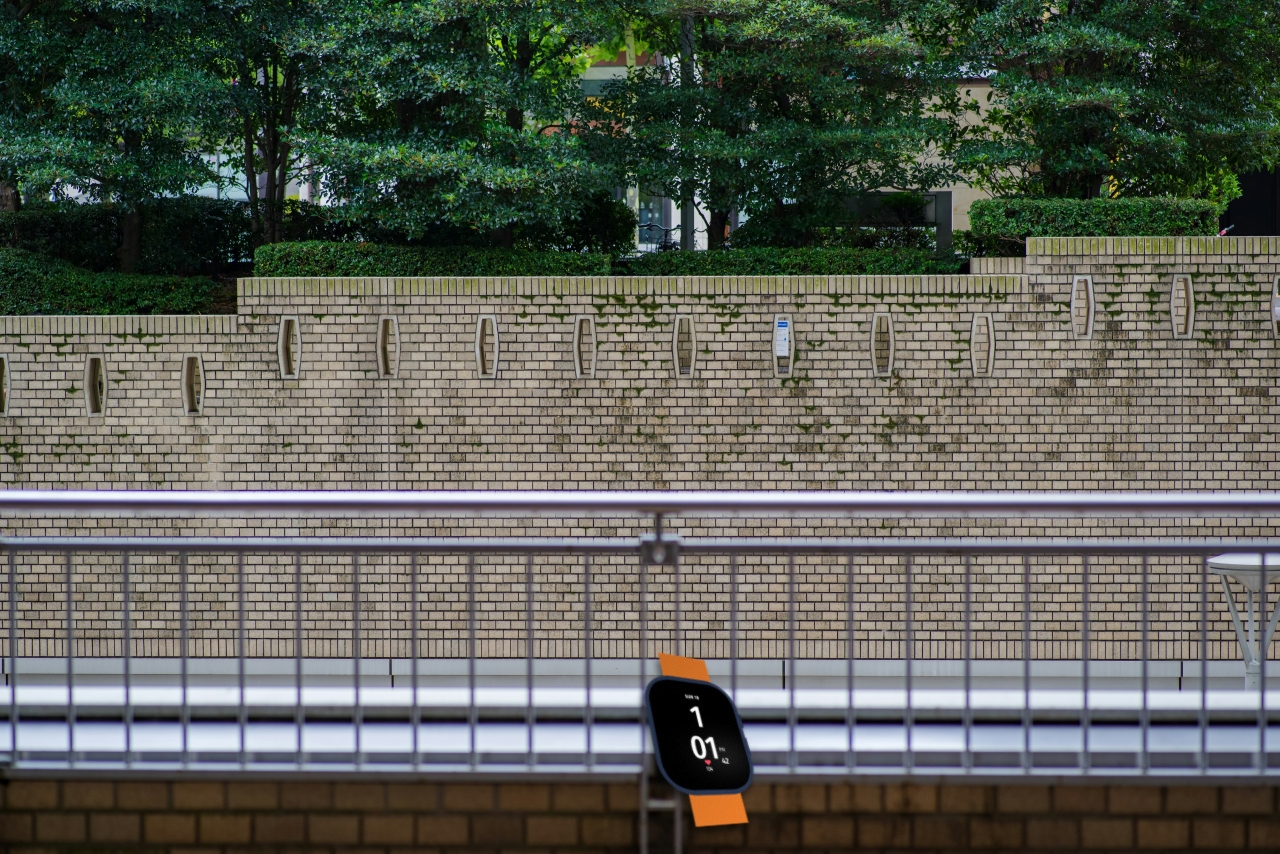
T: 1.01
